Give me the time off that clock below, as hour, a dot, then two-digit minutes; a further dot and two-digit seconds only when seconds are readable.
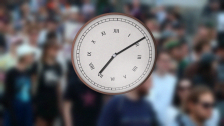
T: 7.09
